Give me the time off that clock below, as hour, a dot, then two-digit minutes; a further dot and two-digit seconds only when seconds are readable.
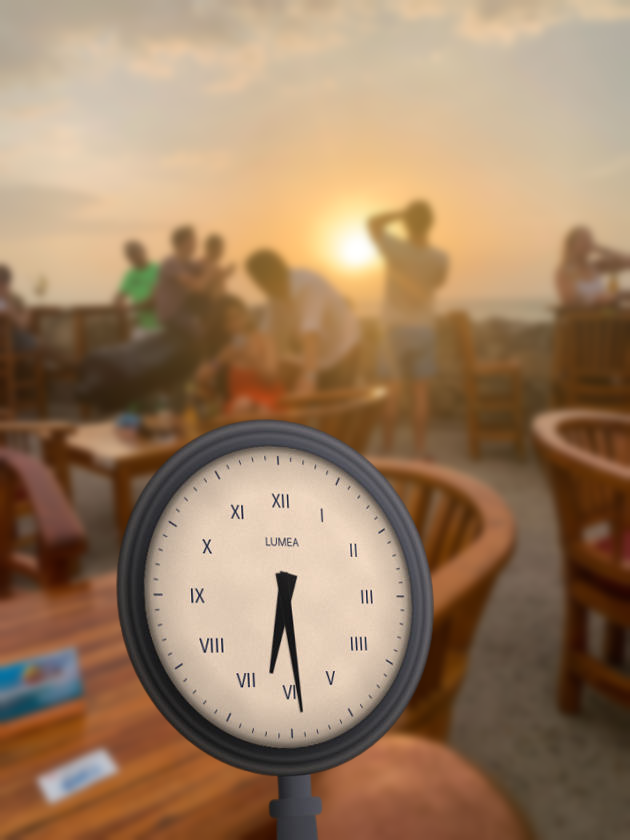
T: 6.29
